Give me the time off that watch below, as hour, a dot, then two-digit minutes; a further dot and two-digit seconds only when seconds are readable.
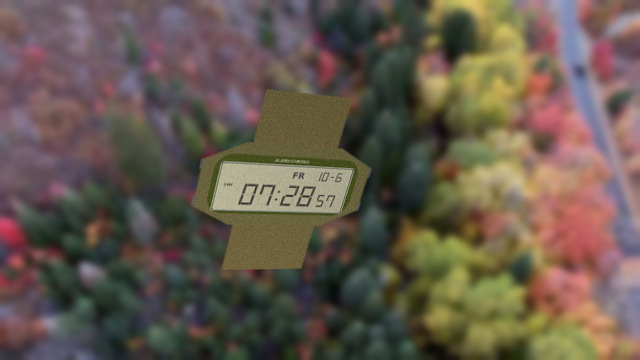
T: 7.28.57
